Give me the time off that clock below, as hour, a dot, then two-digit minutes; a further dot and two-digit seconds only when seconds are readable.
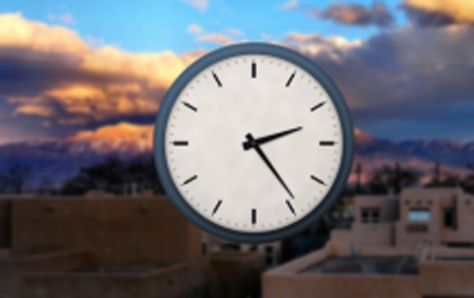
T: 2.24
